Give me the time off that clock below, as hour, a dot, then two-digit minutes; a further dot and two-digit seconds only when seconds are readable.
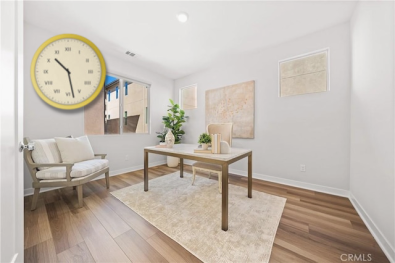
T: 10.28
